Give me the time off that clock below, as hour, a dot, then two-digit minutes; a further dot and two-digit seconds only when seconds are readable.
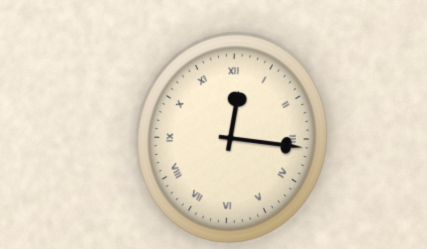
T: 12.16
